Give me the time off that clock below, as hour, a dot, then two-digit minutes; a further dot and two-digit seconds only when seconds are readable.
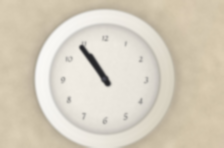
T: 10.54
